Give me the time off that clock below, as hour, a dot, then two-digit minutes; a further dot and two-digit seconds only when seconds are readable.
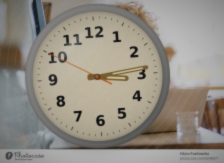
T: 3.13.50
